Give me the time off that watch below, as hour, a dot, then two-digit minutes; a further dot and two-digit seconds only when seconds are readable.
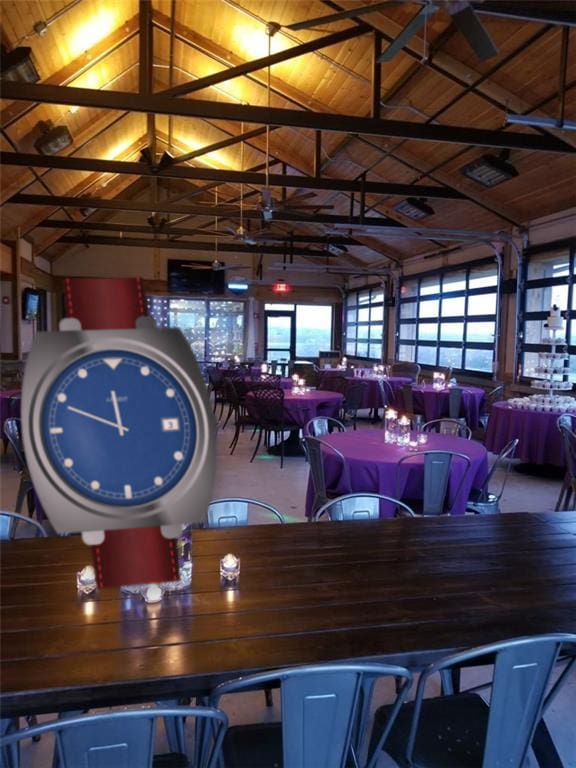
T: 11.49
